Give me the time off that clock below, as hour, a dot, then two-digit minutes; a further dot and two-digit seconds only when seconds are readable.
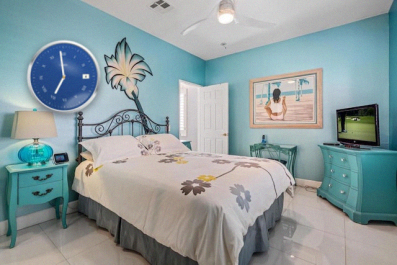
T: 6.59
